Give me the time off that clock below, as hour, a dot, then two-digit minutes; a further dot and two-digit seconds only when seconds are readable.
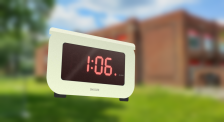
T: 1.06
